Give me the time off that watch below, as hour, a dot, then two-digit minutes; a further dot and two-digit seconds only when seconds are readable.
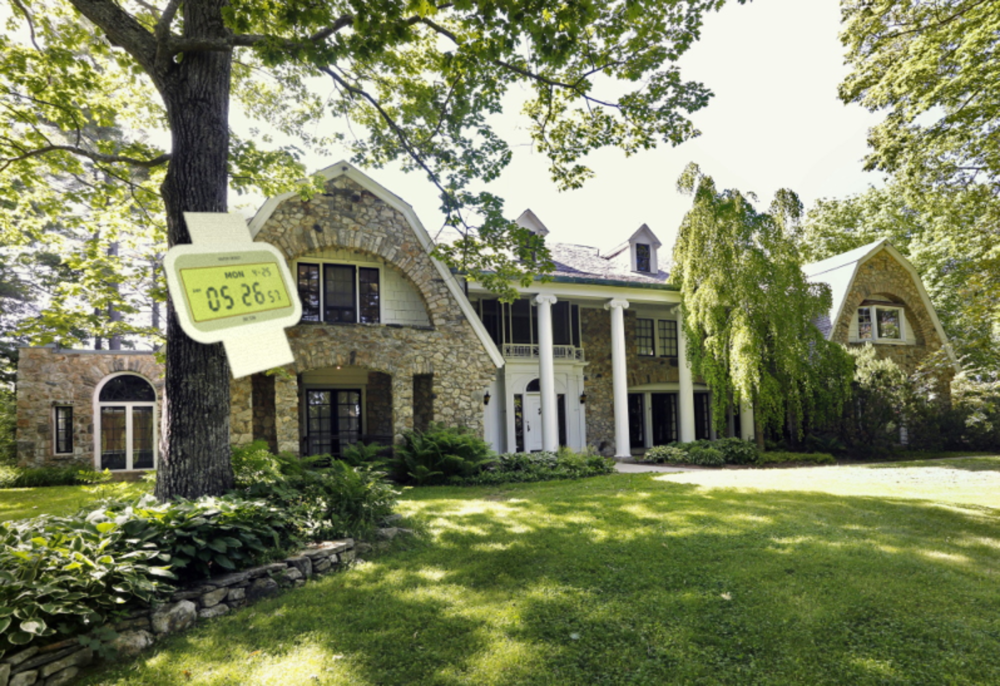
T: 5.26.57
